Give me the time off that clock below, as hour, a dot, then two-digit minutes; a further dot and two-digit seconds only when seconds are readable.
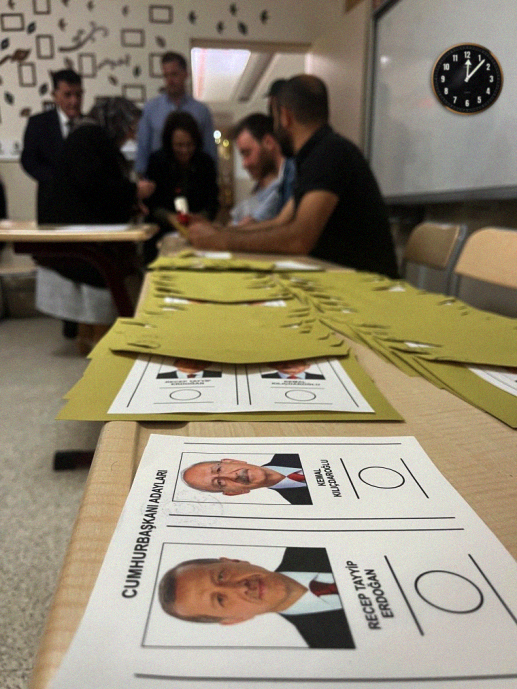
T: 12.07
